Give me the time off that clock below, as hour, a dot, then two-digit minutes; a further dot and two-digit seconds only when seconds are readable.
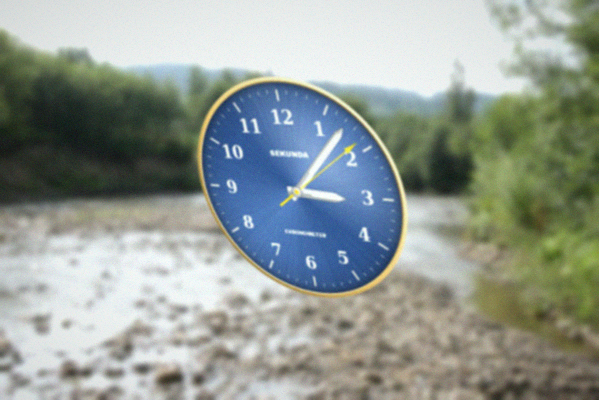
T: 3.07.09
